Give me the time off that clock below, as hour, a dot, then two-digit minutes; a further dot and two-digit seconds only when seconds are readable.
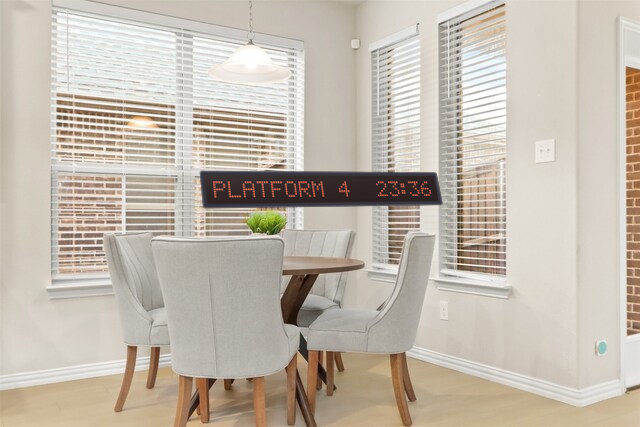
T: 23.36
